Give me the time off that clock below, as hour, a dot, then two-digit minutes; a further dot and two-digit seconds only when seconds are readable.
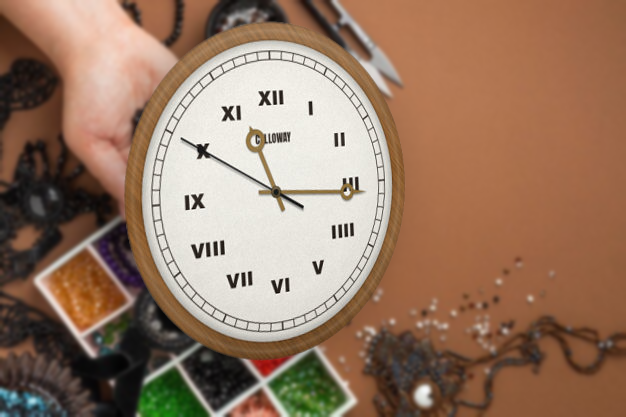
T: 11.15.50
